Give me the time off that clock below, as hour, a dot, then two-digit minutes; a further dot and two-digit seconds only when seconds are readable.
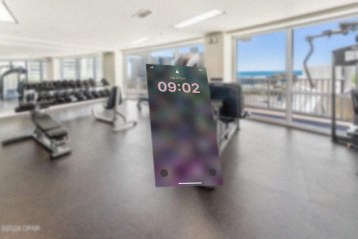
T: 9.02
